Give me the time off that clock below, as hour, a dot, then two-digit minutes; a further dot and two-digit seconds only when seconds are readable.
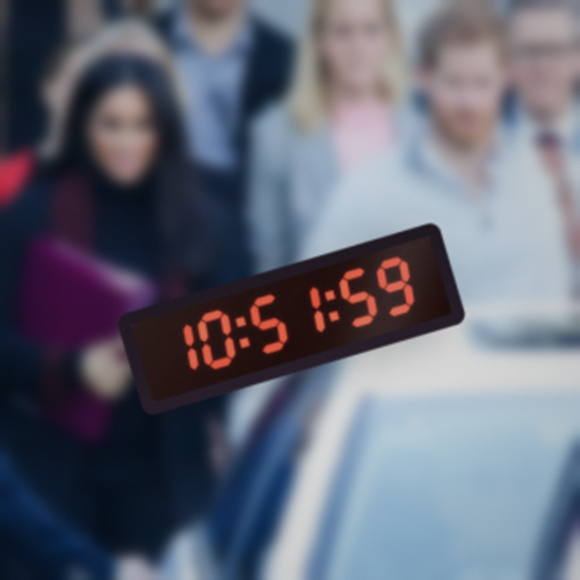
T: 10.51.59
